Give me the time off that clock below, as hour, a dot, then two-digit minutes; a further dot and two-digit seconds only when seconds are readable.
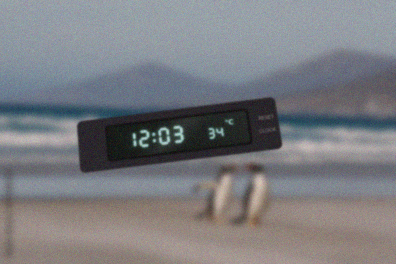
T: 12.03
